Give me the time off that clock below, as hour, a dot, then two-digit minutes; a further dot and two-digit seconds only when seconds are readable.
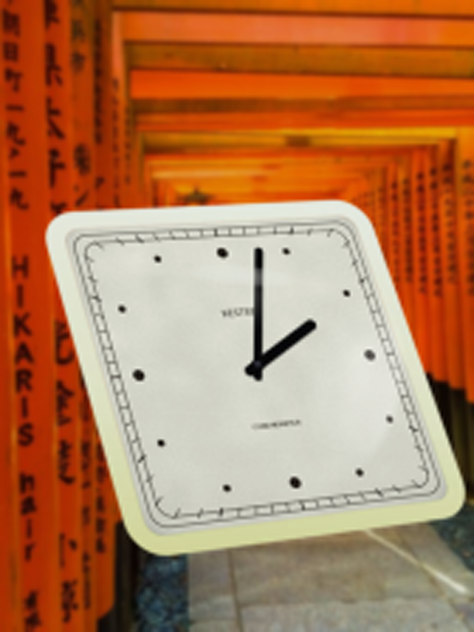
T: 2.03
